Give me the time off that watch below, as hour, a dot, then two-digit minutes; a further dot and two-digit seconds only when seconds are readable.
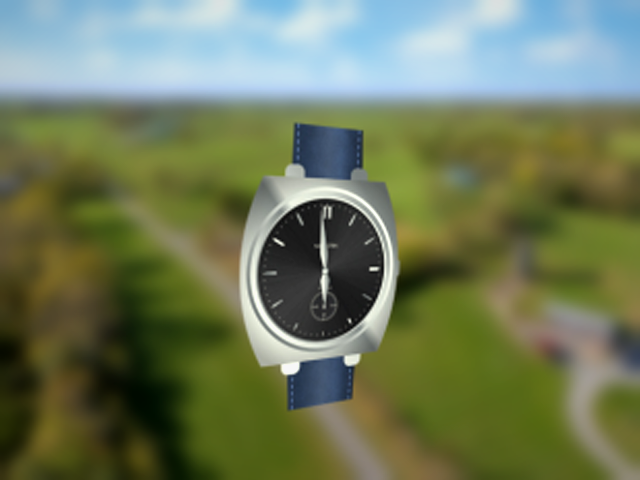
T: 5.59
